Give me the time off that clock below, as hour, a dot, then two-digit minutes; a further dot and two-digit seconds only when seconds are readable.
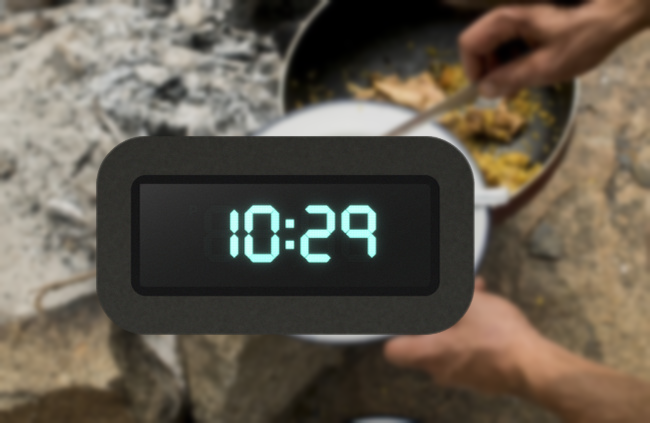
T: 10.29
